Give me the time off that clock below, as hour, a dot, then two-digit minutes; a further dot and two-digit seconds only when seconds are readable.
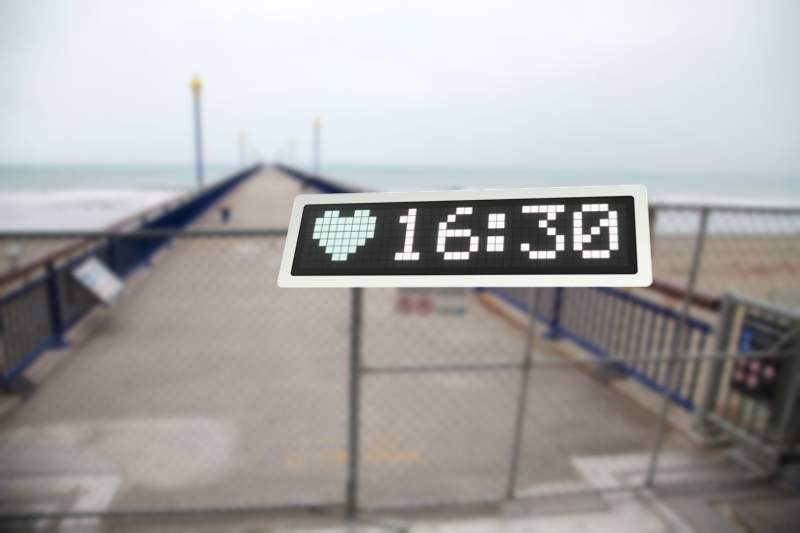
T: 16.30
